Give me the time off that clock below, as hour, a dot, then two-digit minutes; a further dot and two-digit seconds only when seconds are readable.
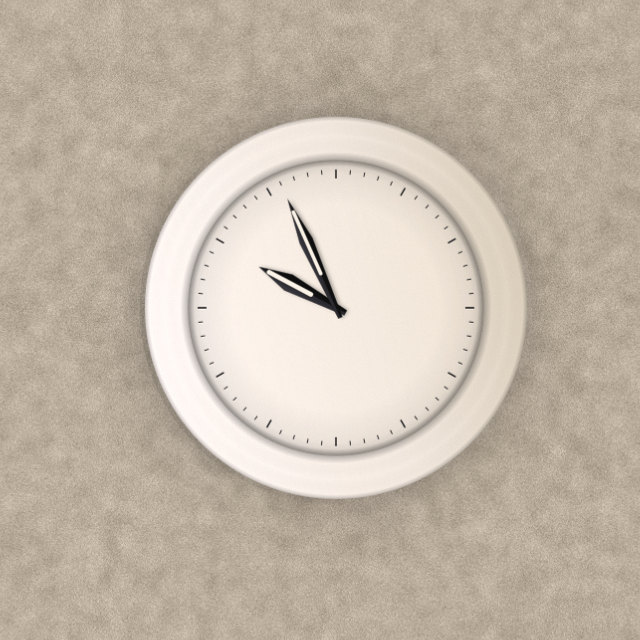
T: 9.56
